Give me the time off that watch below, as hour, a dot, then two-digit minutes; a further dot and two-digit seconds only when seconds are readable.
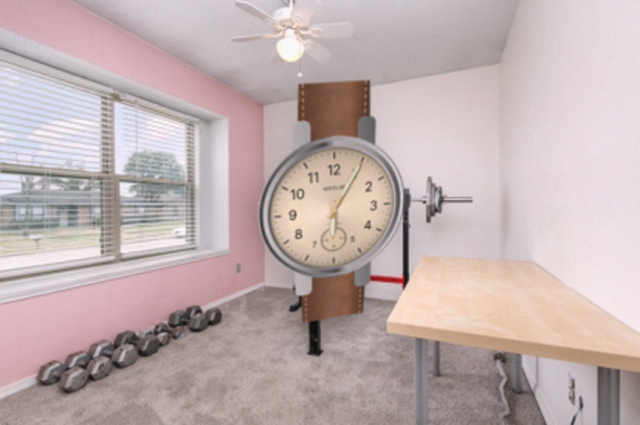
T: 6.05
